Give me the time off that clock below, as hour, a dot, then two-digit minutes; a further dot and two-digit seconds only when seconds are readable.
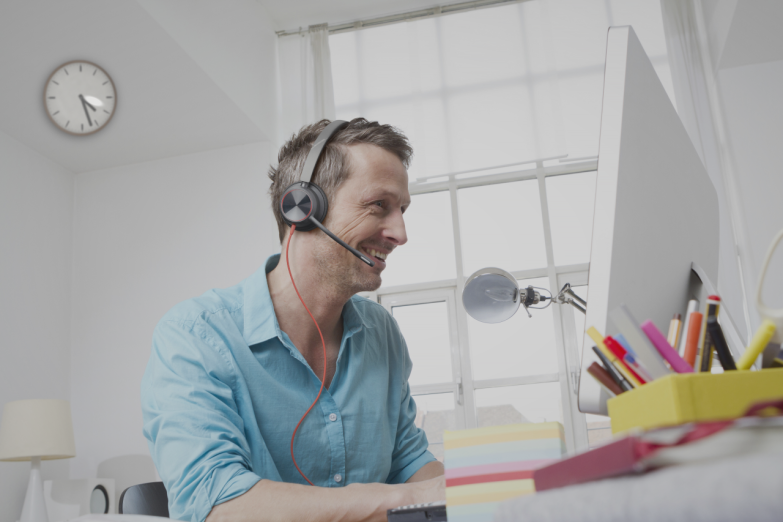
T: 4.27
